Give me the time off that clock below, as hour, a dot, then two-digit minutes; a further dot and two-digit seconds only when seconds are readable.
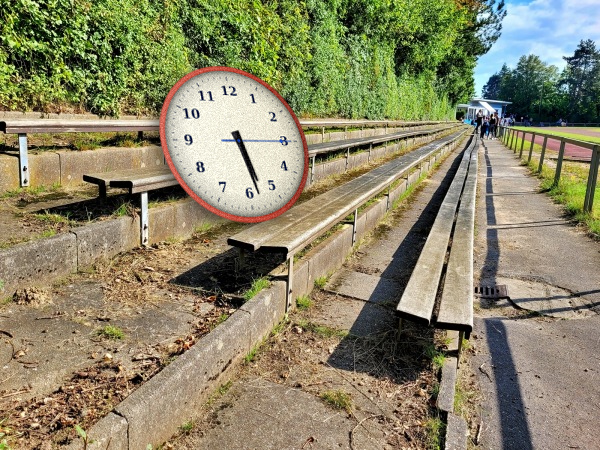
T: 5.28.15
